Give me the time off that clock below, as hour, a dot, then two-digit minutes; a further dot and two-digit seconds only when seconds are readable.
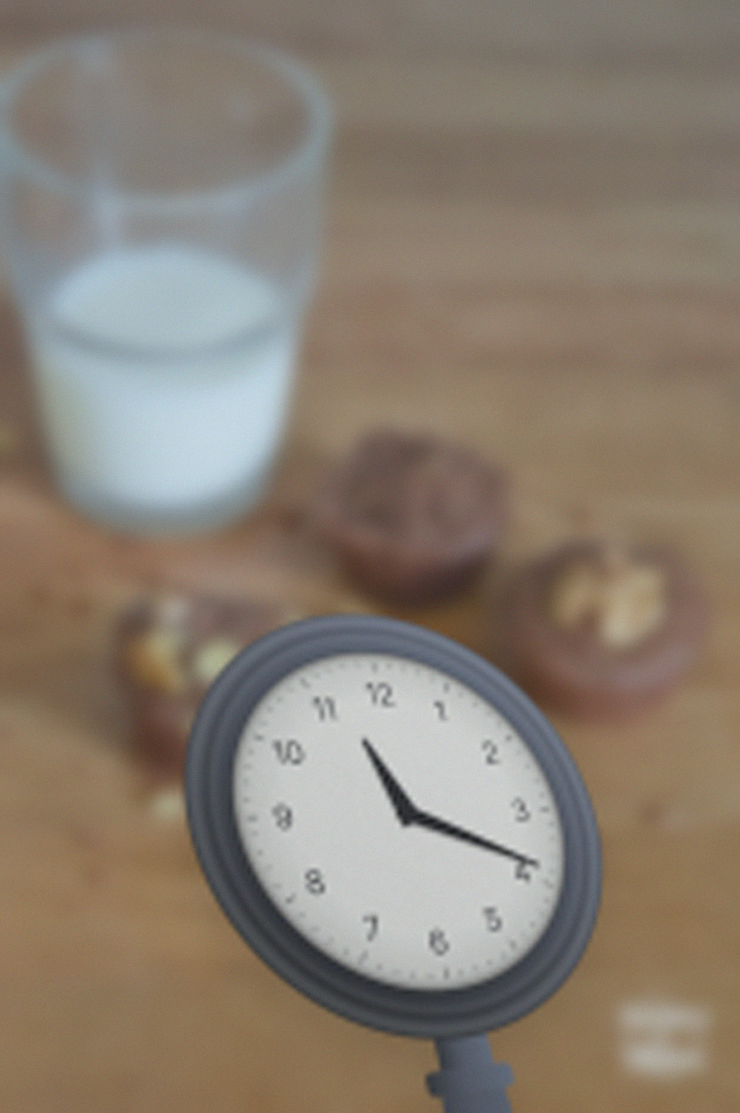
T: 11.19
